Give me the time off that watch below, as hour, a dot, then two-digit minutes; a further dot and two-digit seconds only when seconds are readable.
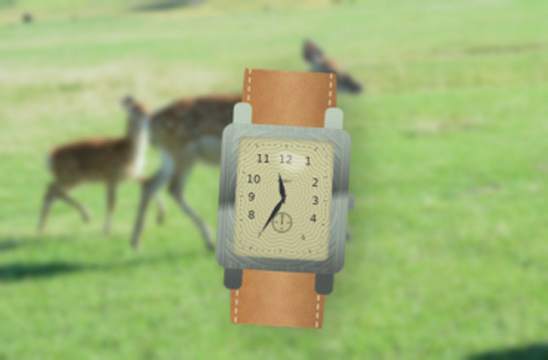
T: 11.35
